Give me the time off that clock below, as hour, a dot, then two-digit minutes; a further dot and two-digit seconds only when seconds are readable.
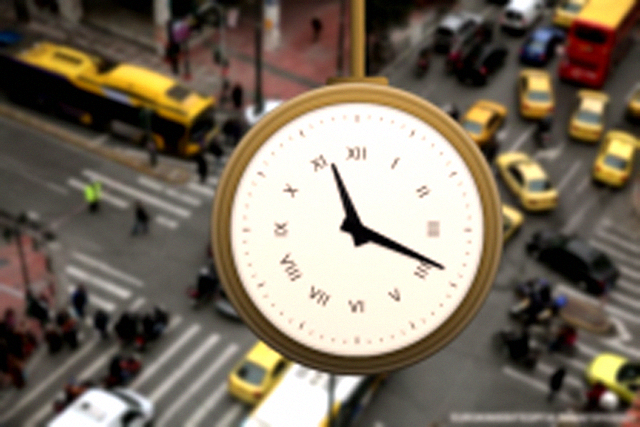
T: 11.19
